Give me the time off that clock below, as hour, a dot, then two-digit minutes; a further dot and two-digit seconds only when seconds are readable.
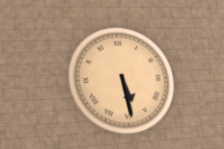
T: 5.29
